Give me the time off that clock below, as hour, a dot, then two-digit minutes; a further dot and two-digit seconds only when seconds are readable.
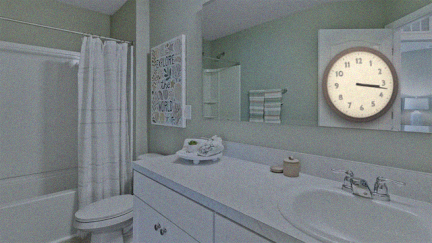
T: 3.17
